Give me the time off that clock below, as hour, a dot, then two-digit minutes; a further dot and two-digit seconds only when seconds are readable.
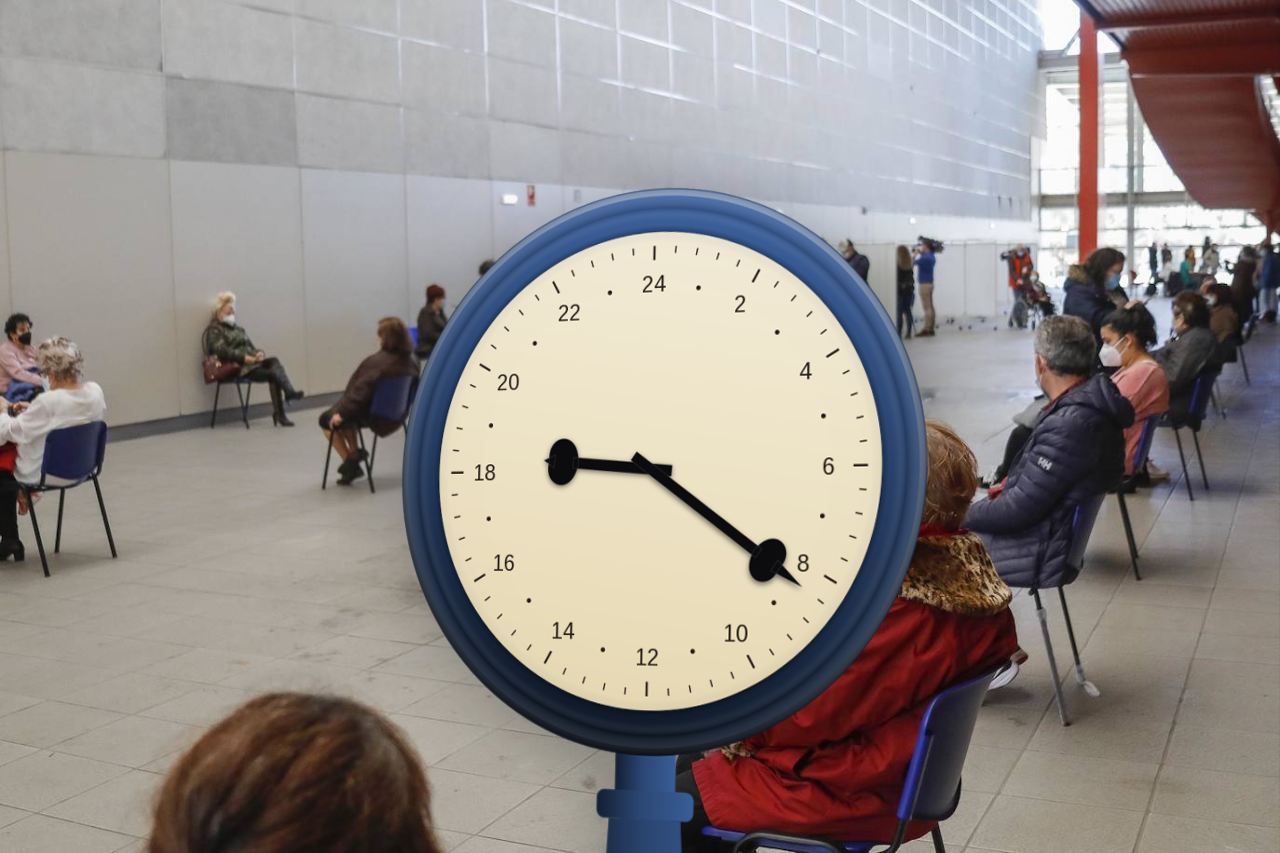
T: 18.21
